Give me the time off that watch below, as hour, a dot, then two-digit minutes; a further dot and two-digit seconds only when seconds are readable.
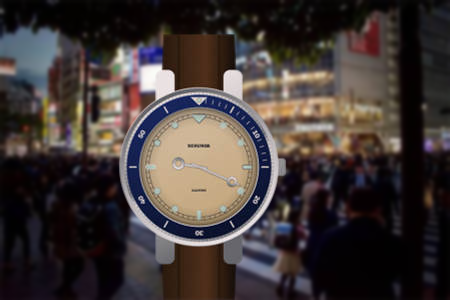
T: 9.19
